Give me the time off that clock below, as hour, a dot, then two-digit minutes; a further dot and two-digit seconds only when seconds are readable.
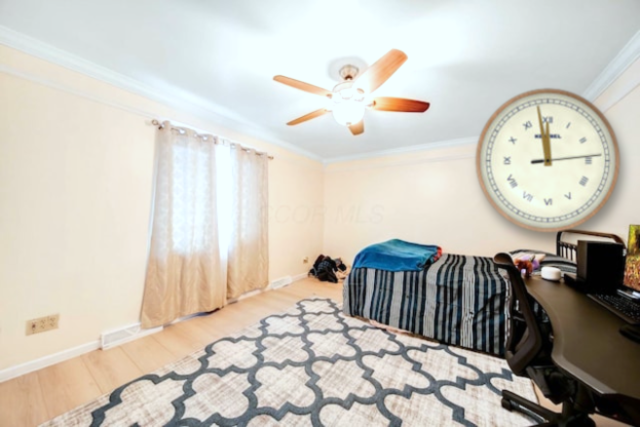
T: 11.58.14
